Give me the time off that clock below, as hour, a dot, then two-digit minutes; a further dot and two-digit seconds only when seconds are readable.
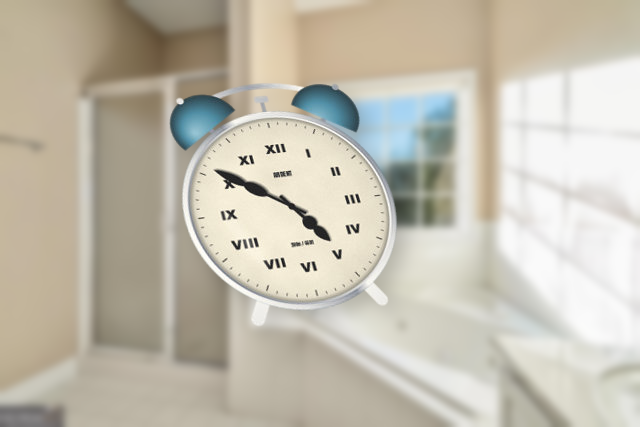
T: 4.51
